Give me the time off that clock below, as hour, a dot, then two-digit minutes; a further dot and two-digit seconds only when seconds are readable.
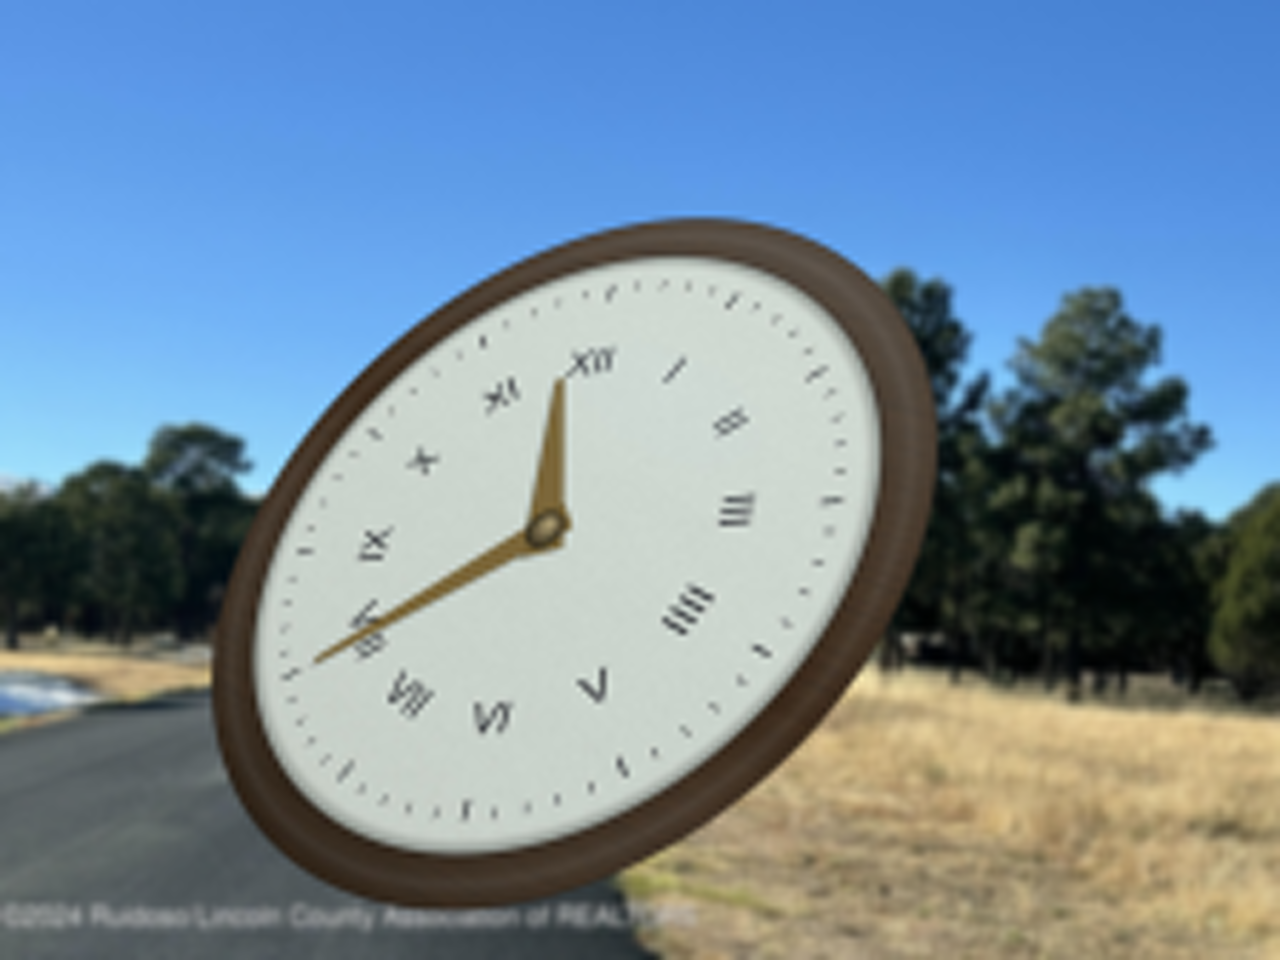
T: 11.40
